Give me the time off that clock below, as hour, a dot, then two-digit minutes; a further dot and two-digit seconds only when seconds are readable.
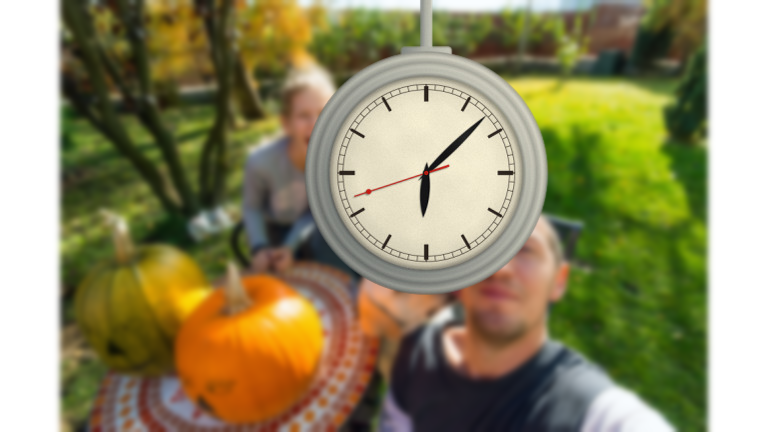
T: 6.07.42
